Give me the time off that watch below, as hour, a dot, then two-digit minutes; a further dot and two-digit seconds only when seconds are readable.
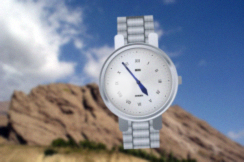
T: 4.54
